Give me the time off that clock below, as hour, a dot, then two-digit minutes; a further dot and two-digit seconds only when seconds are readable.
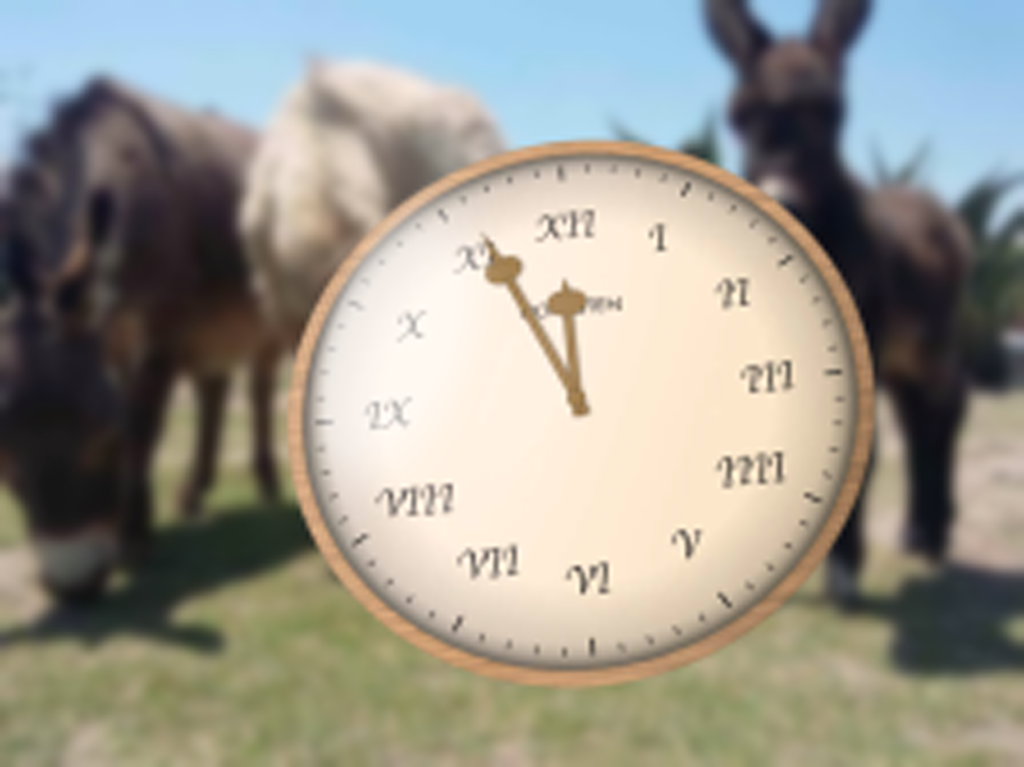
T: 11.56
